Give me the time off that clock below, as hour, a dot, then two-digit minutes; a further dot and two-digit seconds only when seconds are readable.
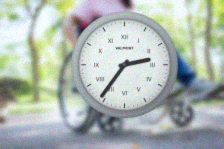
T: 2.36
